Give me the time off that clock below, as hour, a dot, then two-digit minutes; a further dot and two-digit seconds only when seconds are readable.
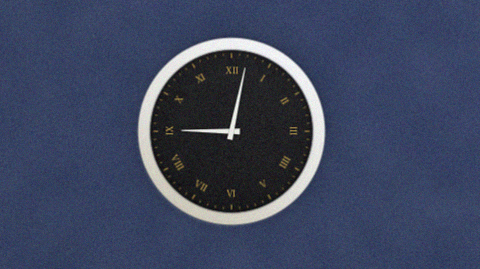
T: 9.02
